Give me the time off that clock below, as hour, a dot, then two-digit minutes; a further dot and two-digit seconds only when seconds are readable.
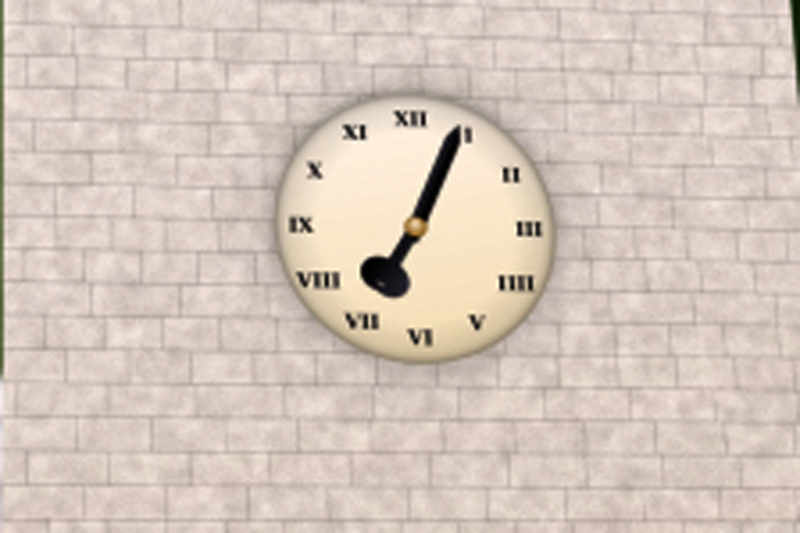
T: 7.04
